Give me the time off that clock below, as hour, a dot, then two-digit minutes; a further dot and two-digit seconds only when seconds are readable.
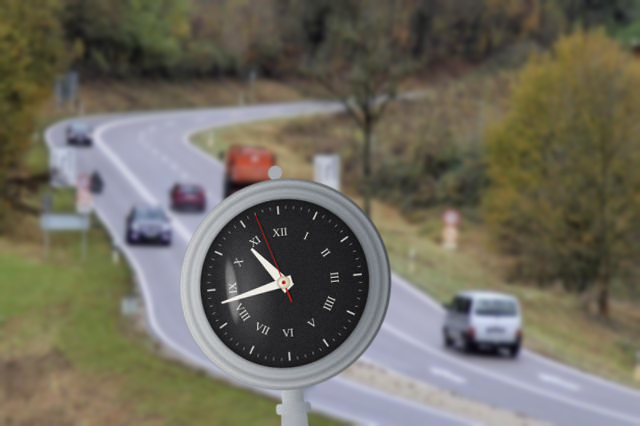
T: 10.42.57
